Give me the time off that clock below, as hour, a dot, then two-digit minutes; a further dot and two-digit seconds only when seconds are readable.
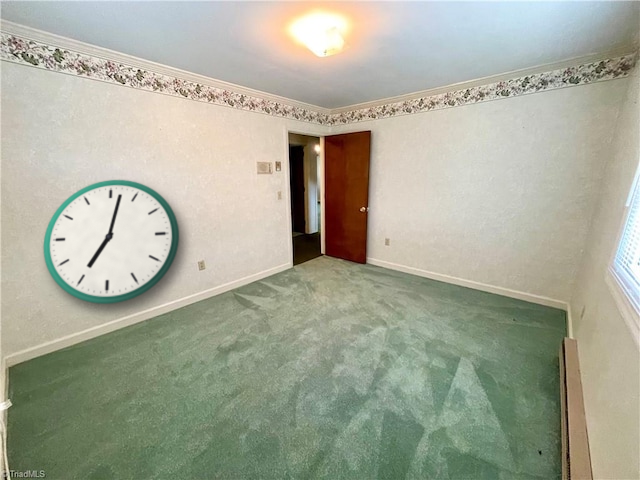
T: 7.02
